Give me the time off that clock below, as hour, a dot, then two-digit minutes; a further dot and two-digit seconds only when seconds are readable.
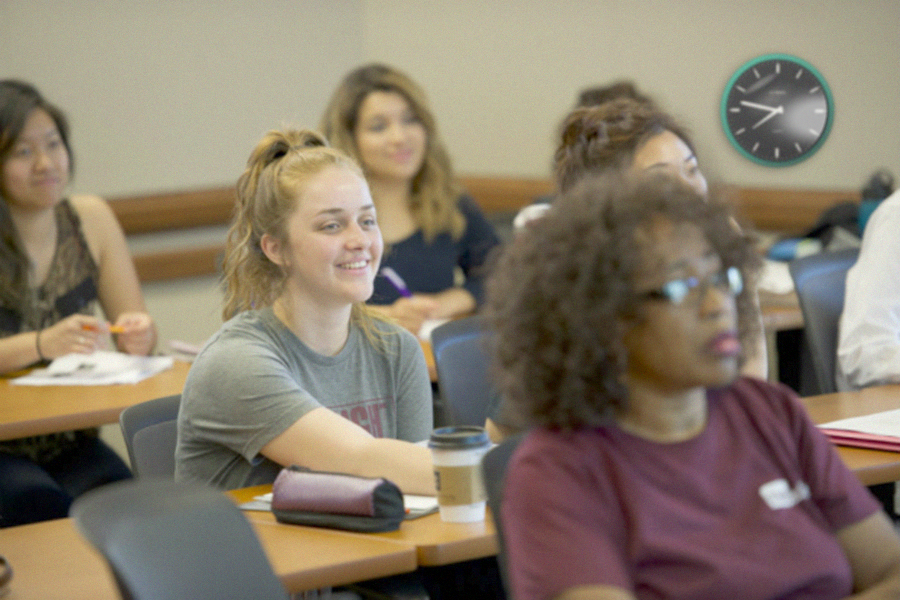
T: 7.47
